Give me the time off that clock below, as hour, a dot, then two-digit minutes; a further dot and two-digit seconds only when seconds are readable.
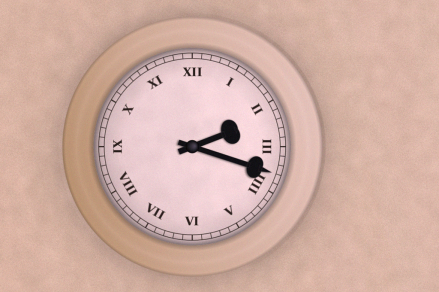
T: 2.18
